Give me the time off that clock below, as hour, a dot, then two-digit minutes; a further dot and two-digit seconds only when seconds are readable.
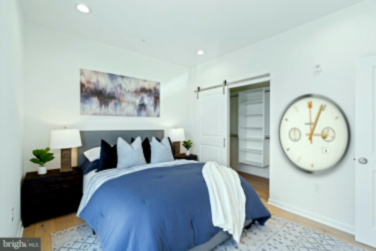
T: 3.04
